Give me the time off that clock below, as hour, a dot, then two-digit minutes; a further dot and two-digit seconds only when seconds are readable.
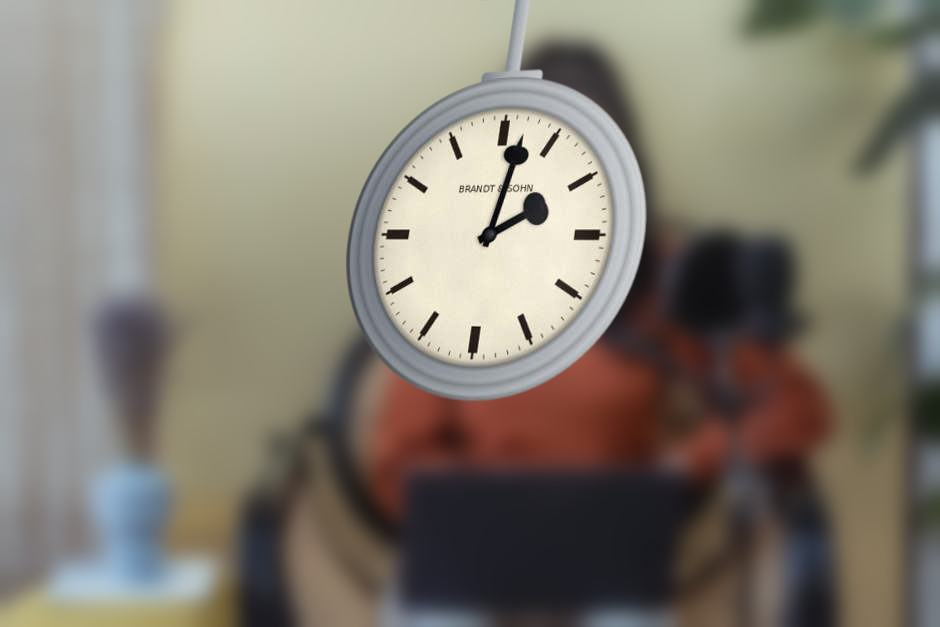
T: 2.02
